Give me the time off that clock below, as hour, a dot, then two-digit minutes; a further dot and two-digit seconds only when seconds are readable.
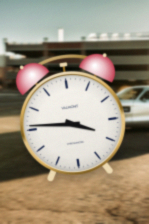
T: 3.46
